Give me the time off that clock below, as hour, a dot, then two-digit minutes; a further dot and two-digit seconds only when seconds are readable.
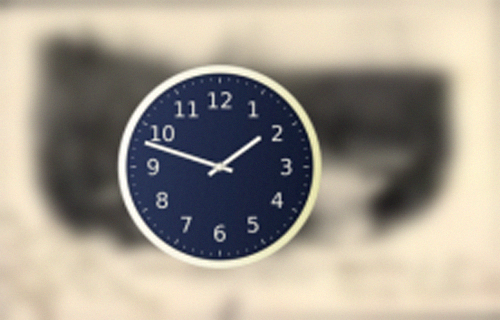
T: 1.48
